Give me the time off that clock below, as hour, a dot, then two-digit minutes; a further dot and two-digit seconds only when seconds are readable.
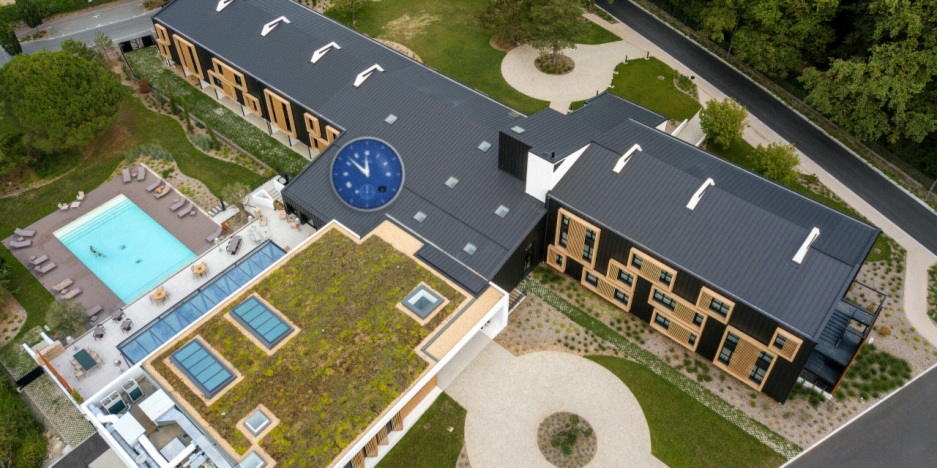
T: 11.52
